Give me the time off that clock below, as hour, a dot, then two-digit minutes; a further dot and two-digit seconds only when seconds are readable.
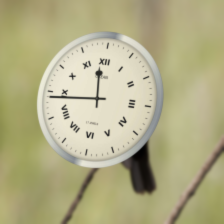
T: 11.44
